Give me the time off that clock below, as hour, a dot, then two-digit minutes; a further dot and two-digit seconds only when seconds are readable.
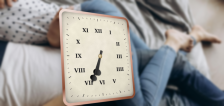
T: 6.34
